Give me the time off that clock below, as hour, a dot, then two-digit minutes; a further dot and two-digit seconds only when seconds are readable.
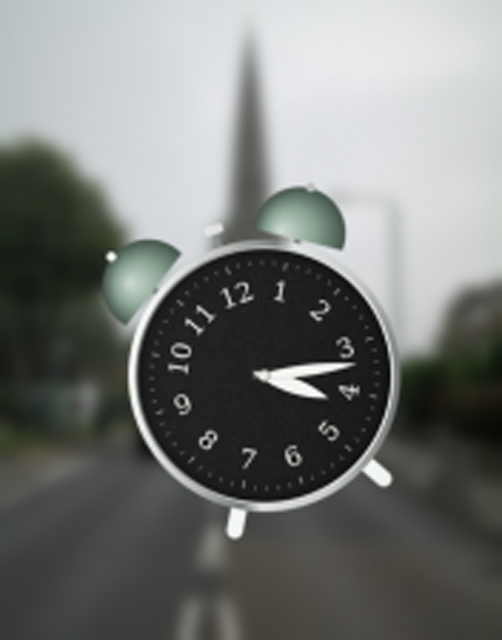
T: 4.17
